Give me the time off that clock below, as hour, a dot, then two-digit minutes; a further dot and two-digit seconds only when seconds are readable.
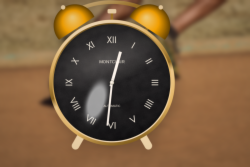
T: 12.31
